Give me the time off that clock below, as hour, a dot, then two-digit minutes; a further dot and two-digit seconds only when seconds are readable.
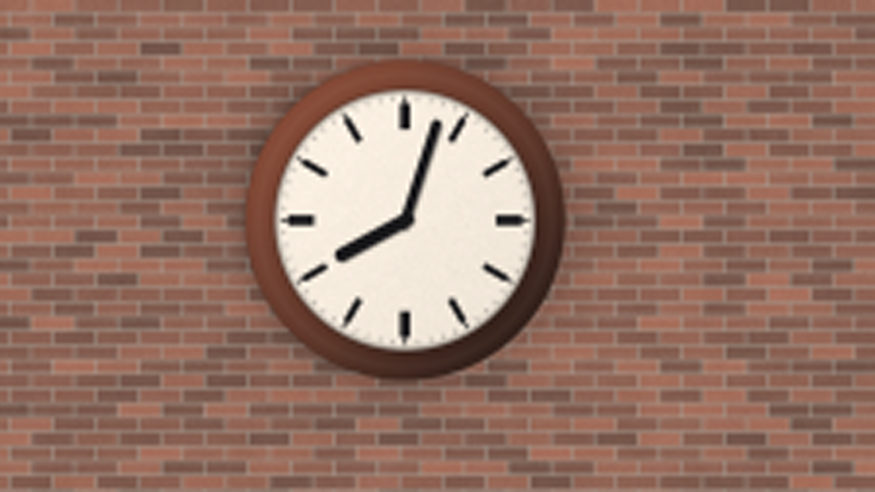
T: 8.03
